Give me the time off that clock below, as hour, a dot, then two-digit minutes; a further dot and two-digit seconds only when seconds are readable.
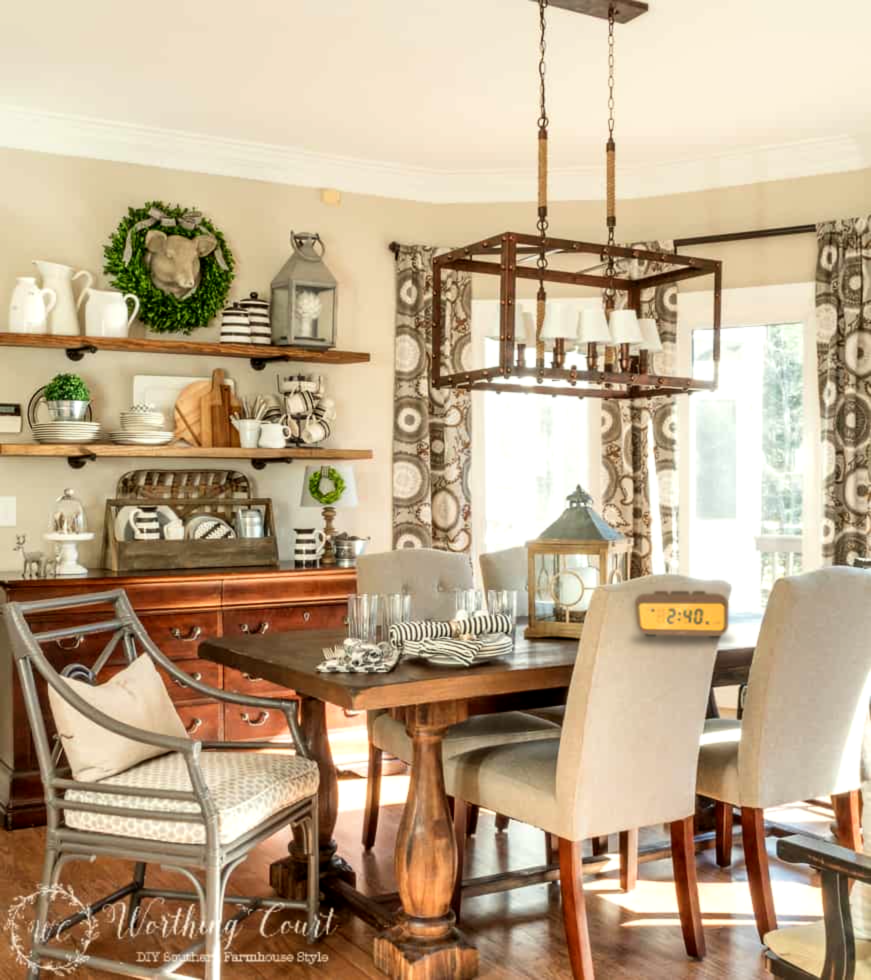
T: 2.40
